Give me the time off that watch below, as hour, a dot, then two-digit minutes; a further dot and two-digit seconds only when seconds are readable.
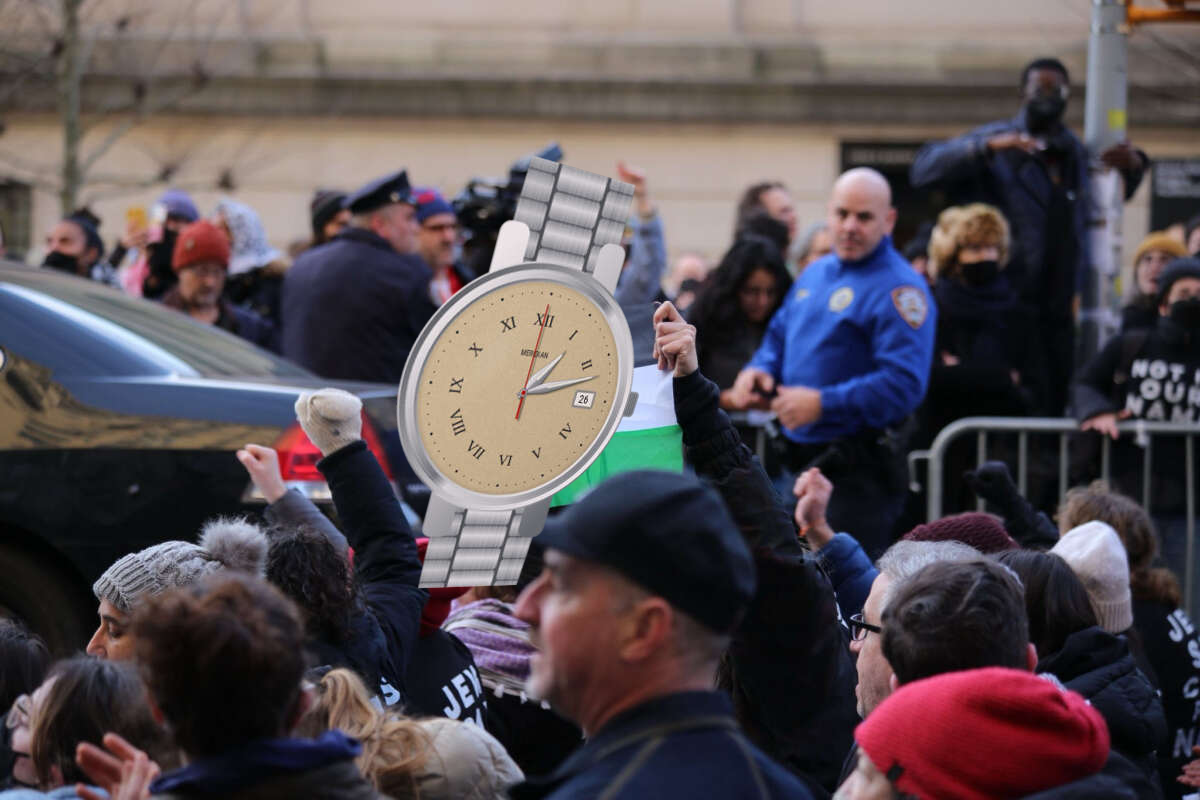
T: 1.12.00
